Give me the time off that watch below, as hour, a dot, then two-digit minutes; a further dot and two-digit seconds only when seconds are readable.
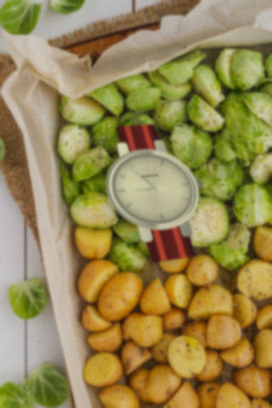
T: 8.54
